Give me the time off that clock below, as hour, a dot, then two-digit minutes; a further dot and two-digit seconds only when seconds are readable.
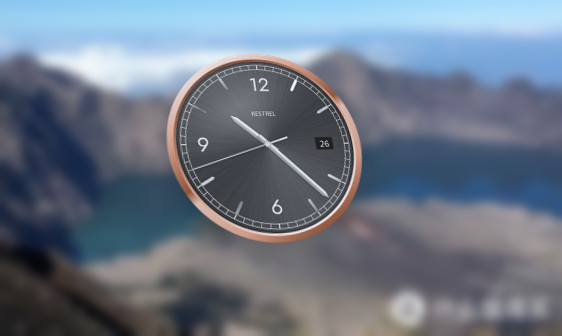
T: 10.22.42
